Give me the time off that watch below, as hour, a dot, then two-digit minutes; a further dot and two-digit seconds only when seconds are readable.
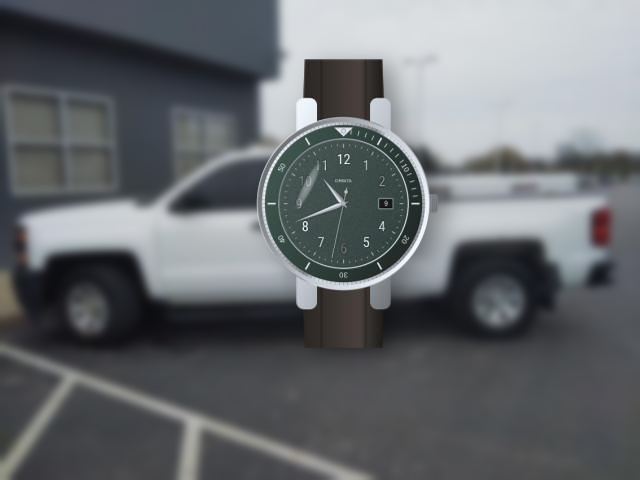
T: 10.41.32
